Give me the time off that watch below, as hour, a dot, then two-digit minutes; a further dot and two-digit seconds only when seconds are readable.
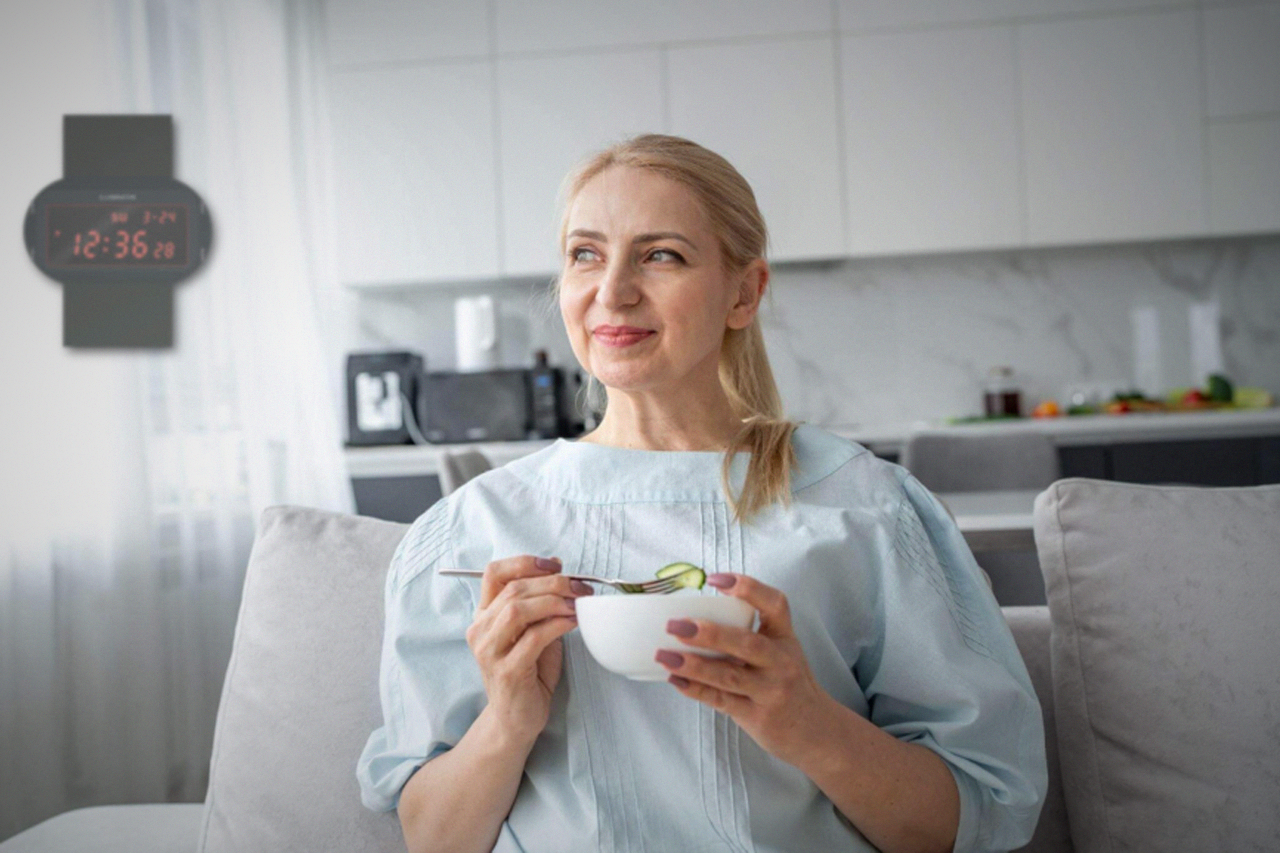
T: 12.36
